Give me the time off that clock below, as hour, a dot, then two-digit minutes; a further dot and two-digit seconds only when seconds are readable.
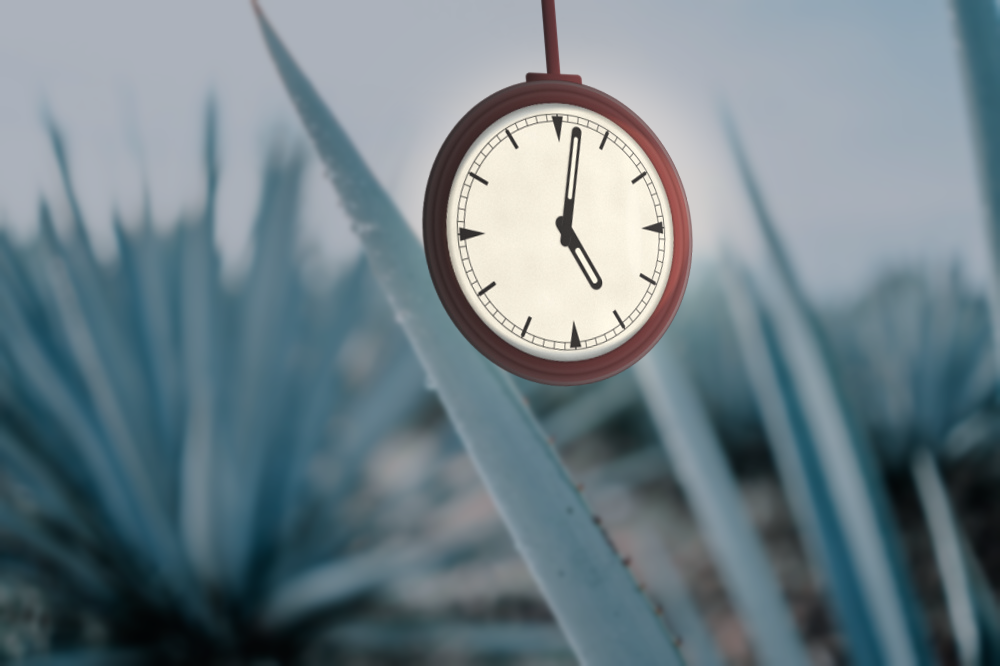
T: 5.02
